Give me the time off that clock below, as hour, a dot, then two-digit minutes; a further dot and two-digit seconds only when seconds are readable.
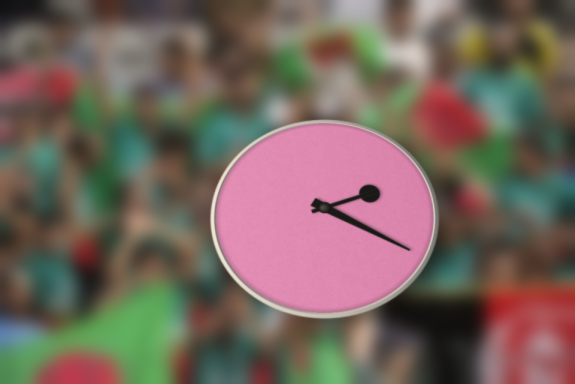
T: 2.20
